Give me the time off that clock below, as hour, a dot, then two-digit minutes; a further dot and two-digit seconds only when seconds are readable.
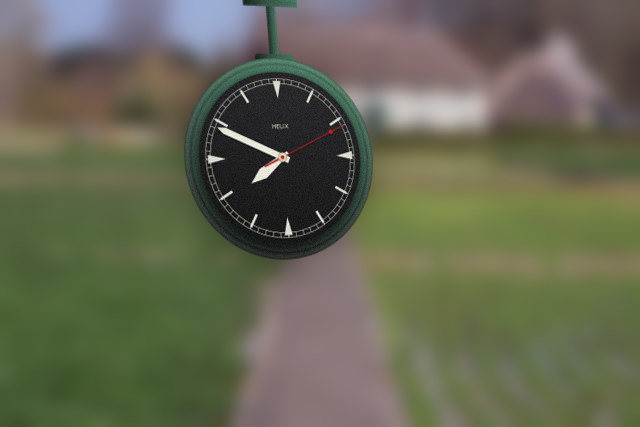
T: 7.49.11
